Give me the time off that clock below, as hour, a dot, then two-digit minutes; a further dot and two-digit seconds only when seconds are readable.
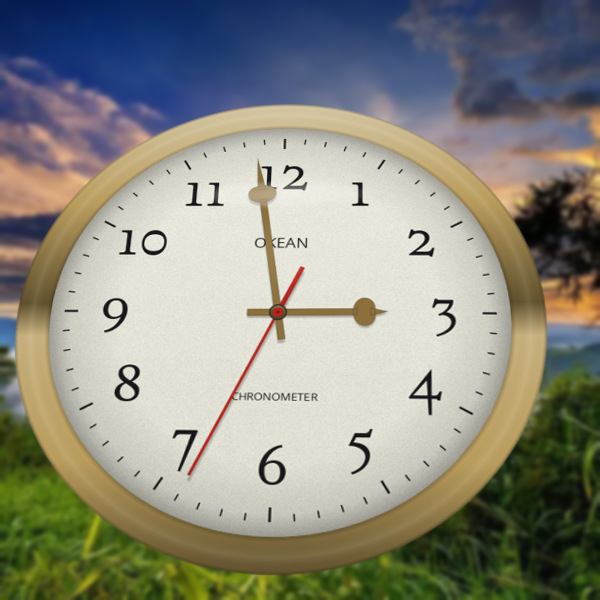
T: 2.58.34
